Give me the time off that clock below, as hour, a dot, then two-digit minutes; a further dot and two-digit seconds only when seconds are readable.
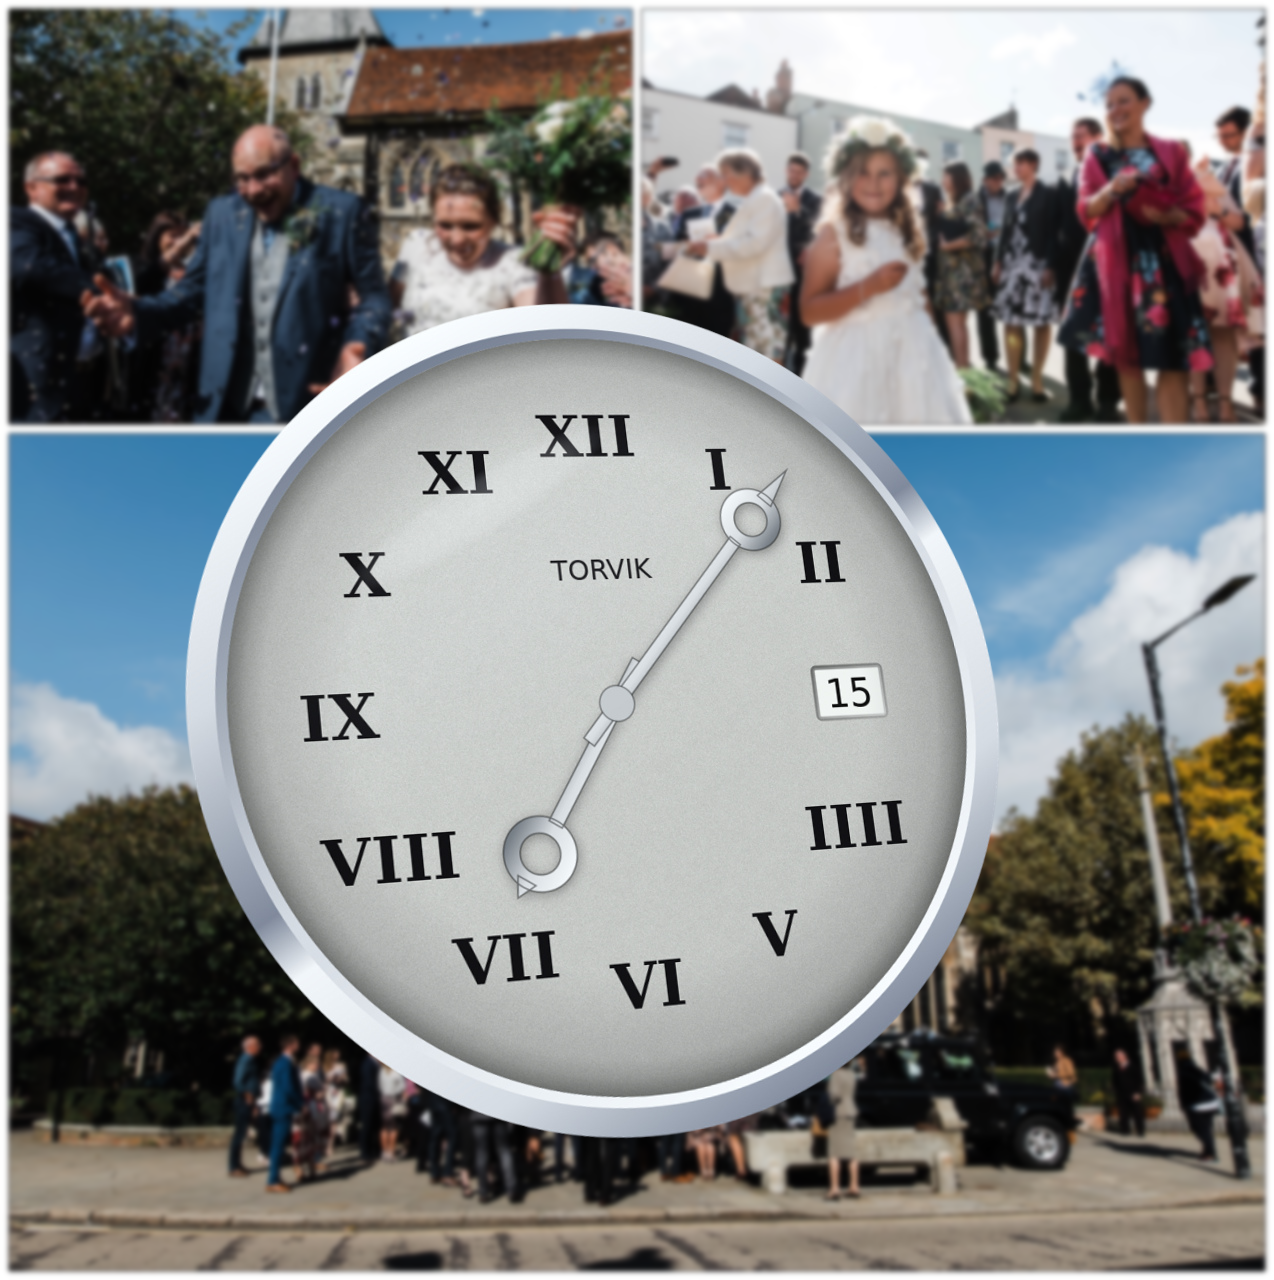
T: 7.07
